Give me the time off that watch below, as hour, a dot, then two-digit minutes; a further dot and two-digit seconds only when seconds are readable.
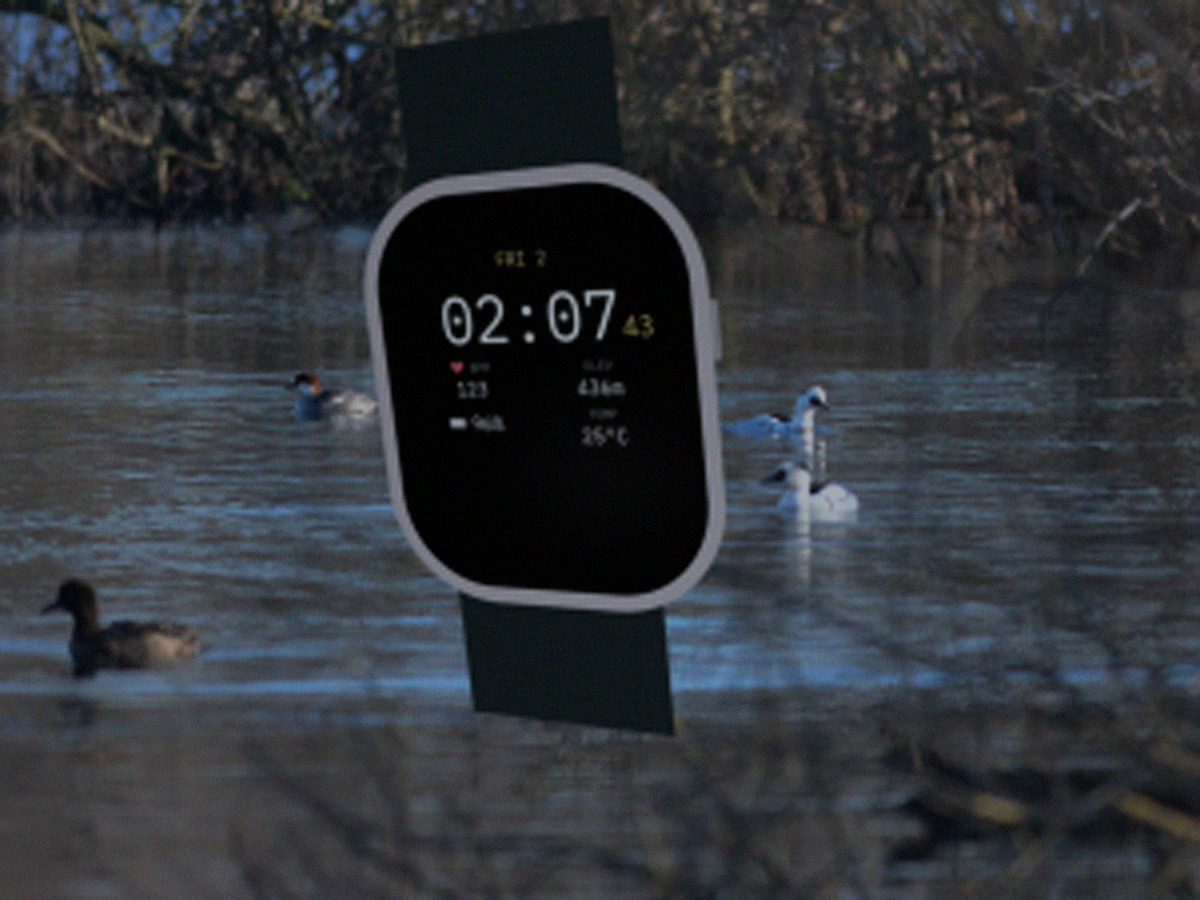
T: 2.07
